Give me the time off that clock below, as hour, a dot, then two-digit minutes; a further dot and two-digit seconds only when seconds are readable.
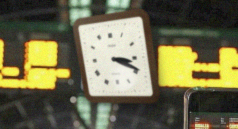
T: 3.19
